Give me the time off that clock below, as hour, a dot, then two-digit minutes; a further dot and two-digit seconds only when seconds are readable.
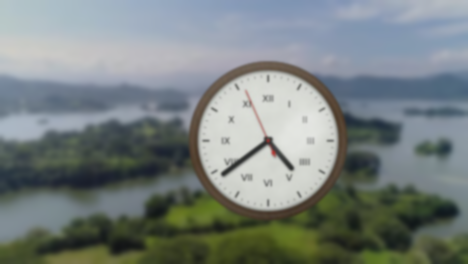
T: 4.38.56
